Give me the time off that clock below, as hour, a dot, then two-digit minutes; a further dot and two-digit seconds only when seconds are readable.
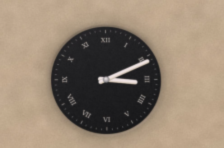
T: 3.11
